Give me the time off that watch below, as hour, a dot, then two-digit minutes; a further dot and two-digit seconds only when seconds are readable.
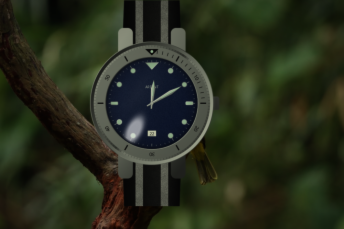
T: 12.10
